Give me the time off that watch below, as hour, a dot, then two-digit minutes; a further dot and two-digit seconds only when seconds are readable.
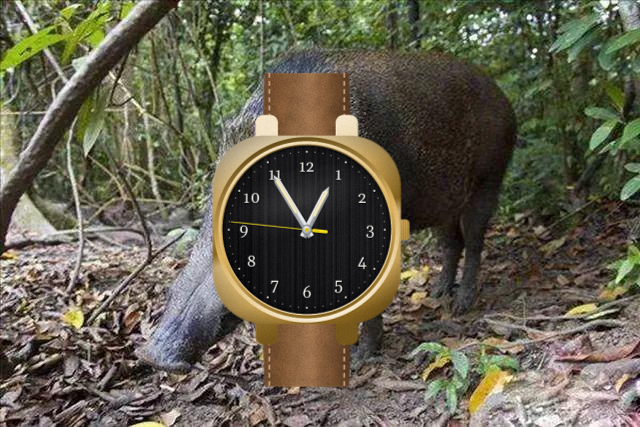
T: 12.54.46
